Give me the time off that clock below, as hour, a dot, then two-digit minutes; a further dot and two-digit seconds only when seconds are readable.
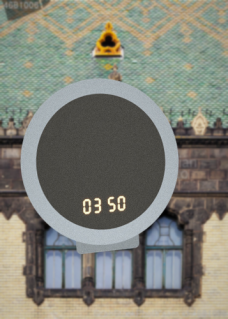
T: 3.50
